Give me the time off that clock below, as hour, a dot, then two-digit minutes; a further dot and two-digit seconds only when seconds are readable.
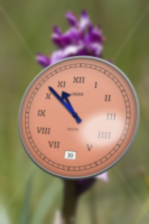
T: 10.52
